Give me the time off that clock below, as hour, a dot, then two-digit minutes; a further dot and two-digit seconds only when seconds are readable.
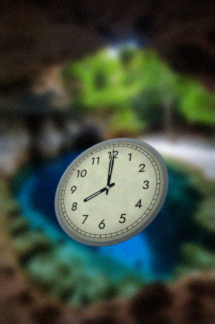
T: 8.00
